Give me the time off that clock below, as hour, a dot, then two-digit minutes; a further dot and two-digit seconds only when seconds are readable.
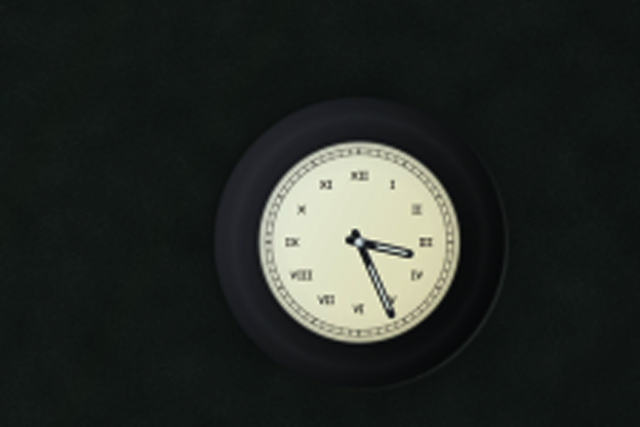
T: 3.26
